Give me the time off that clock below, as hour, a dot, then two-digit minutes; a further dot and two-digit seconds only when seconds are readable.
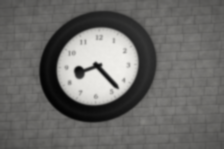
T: 8.23
